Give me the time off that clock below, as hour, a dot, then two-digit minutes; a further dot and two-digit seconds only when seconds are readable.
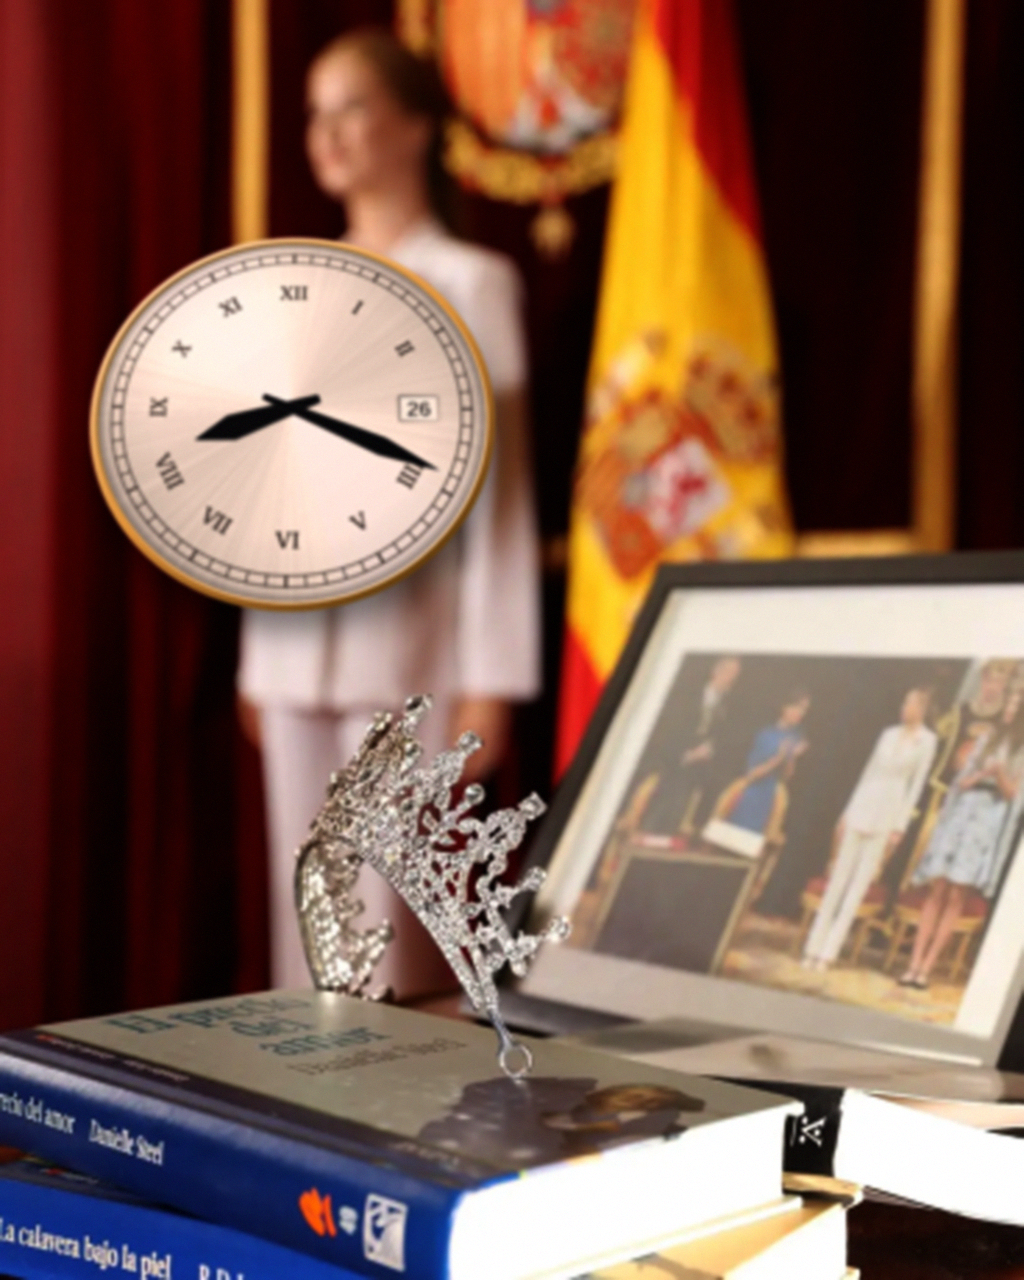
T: 8.19
